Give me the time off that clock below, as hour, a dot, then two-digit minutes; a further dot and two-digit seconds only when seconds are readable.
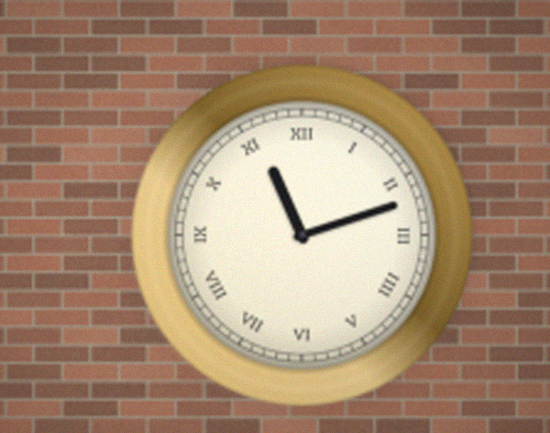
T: 11.12
